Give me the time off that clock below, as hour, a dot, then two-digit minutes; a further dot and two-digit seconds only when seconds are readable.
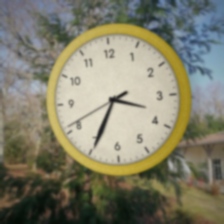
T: 3.34.41
